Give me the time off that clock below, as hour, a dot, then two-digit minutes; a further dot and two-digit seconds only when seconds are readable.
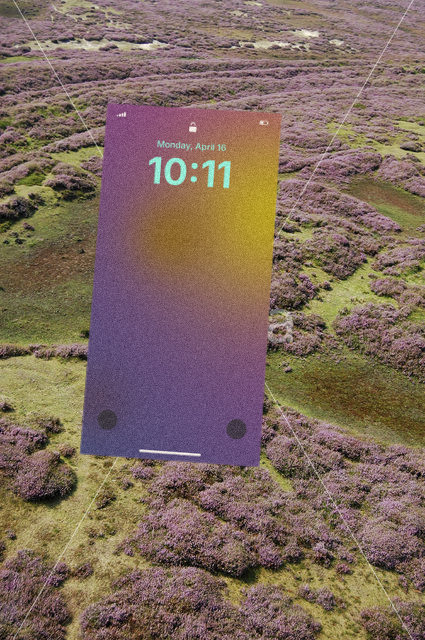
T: 10.11
